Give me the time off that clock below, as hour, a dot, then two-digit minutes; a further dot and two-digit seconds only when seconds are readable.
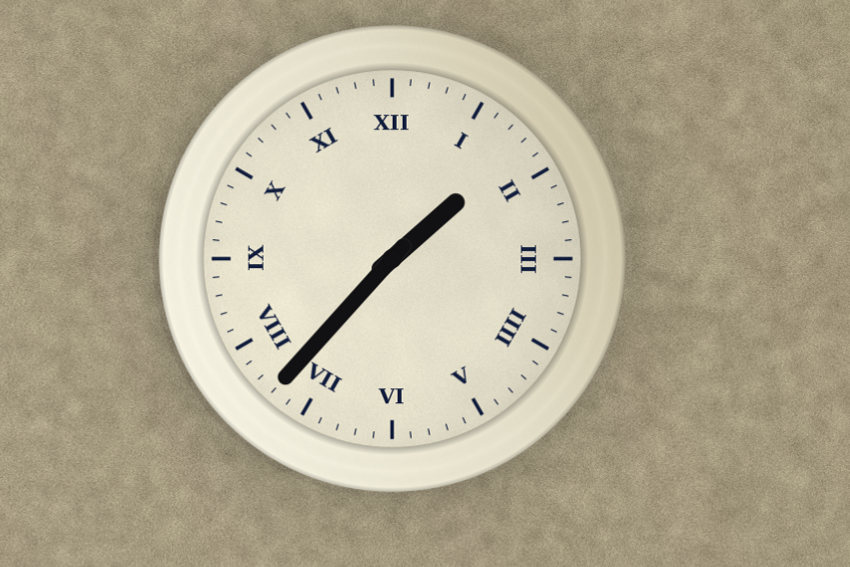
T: 1.37
